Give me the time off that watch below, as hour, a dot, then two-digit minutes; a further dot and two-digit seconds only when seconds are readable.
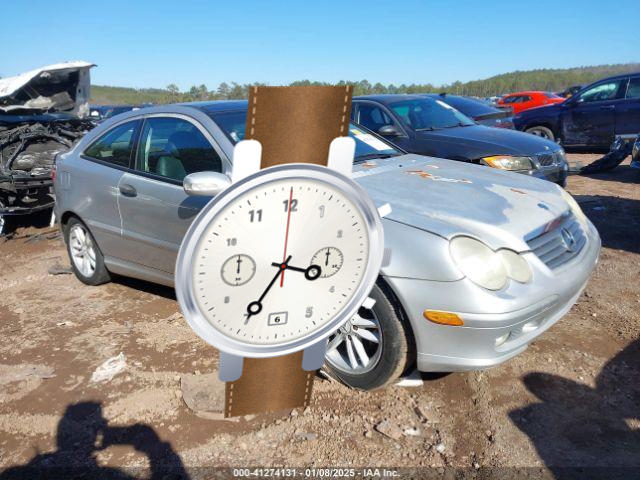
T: 3.35
